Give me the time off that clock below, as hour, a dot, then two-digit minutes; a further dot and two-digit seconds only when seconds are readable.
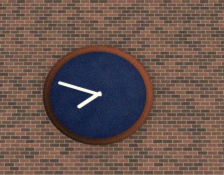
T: 7.48
